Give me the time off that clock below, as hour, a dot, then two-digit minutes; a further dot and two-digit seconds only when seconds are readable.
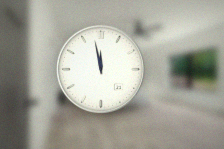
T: 11.58
